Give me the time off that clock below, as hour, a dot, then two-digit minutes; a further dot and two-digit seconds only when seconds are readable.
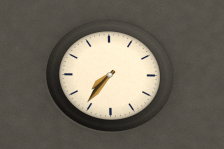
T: 7.36
